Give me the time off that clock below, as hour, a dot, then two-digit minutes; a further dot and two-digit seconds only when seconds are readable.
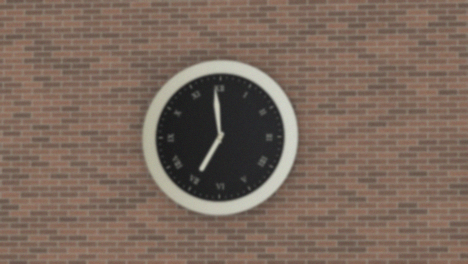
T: 6.59
